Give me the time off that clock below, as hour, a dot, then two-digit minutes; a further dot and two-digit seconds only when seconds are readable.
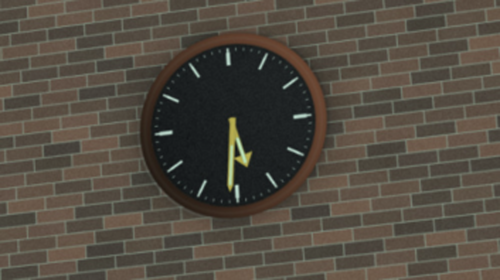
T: 5.31
